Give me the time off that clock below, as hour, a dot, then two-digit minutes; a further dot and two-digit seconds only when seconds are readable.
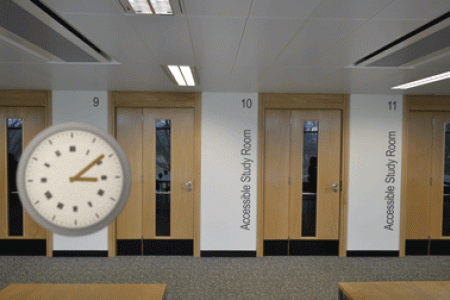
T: 3.09
